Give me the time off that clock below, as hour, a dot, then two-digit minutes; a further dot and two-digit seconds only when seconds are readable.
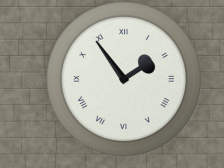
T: 1.54
